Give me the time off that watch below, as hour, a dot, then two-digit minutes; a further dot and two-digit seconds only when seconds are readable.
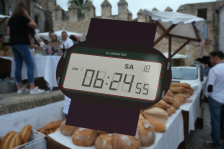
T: 6.24.55
